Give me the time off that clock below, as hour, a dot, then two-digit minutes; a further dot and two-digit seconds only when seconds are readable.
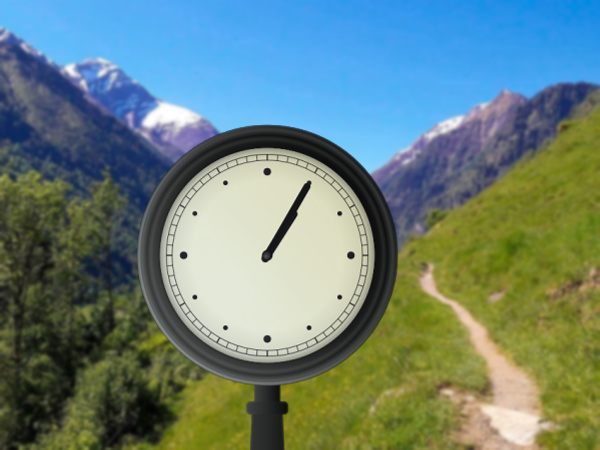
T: 1.05
